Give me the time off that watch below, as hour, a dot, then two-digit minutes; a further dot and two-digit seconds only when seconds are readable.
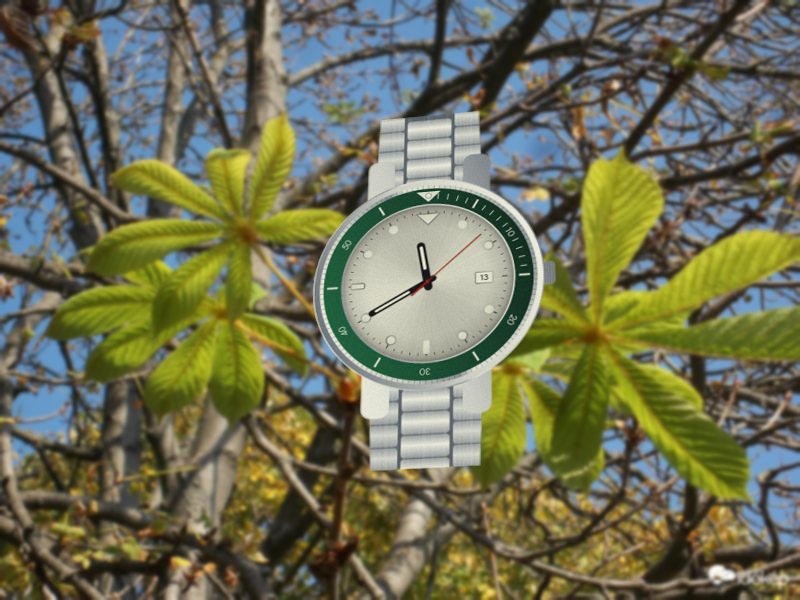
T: 11.40.08
